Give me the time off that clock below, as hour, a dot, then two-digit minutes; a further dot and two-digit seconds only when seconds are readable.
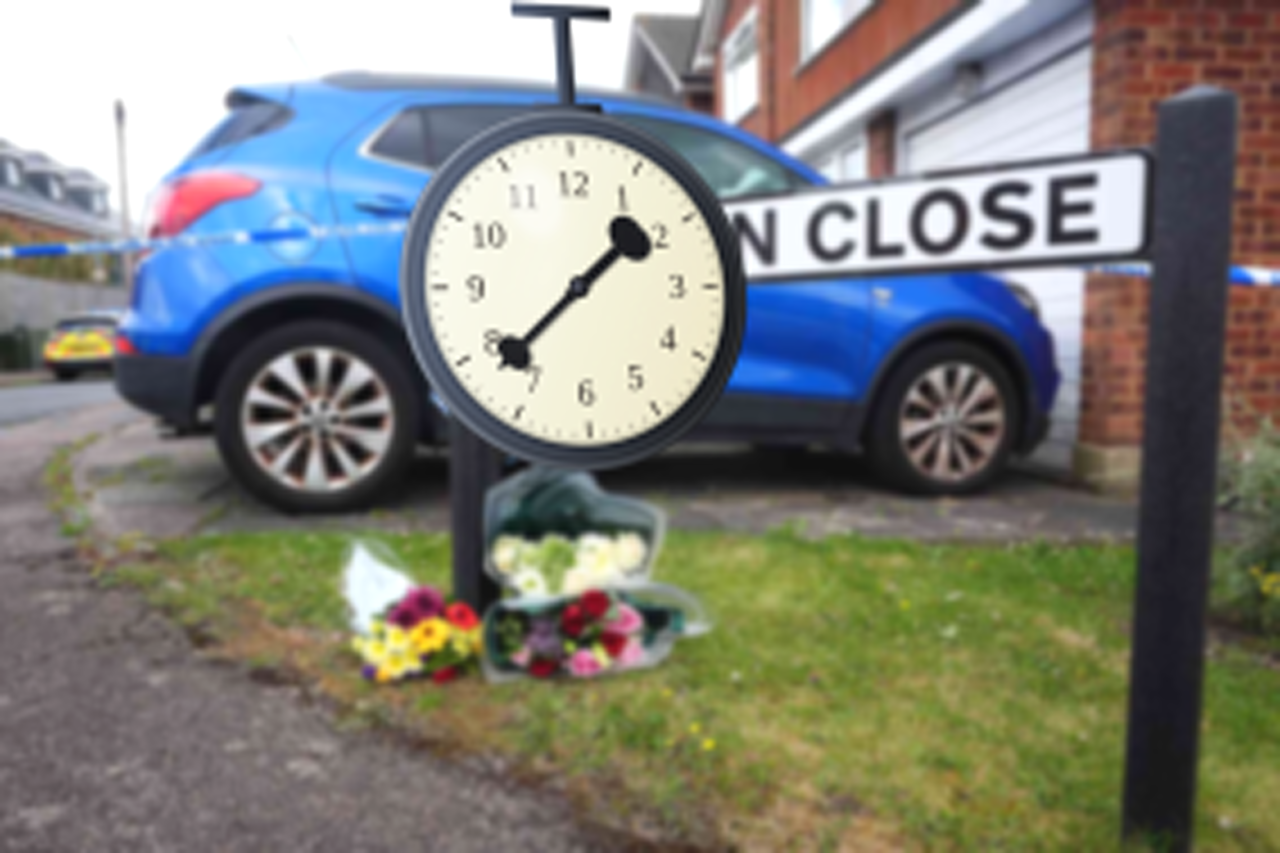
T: 1.38
